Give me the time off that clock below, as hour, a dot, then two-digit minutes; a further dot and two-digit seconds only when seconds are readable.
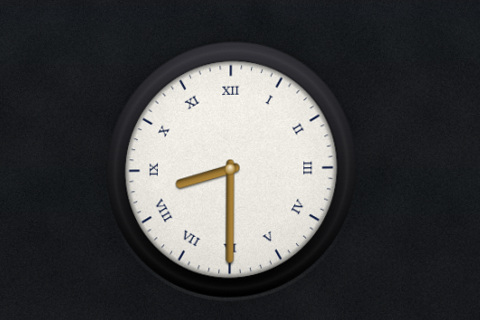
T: 8.30
